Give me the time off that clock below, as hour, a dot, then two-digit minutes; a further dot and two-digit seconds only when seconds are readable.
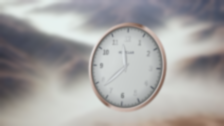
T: 11.38
